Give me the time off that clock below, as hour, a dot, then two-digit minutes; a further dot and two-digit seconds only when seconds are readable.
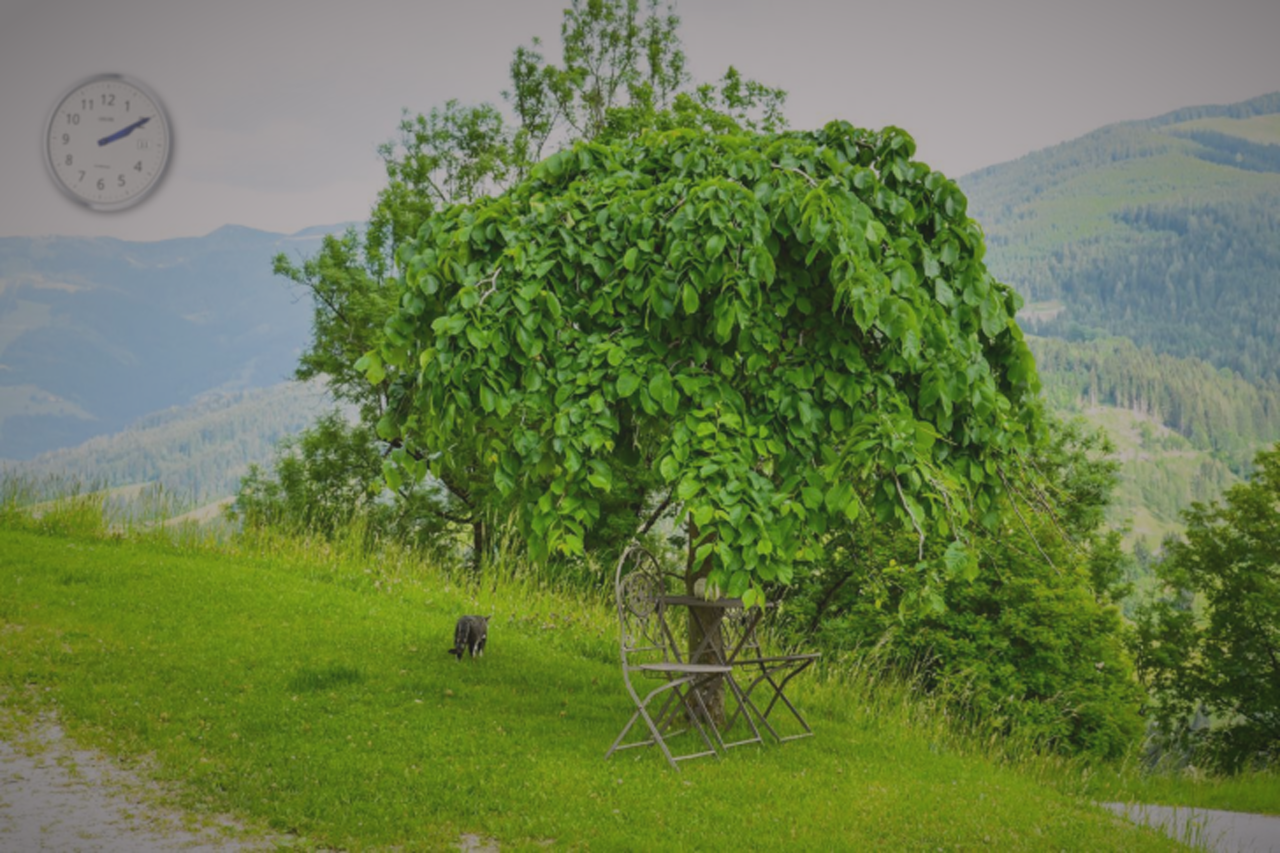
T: 2.10
